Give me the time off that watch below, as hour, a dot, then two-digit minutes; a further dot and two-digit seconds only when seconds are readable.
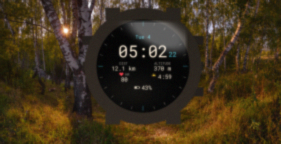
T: 5.02
